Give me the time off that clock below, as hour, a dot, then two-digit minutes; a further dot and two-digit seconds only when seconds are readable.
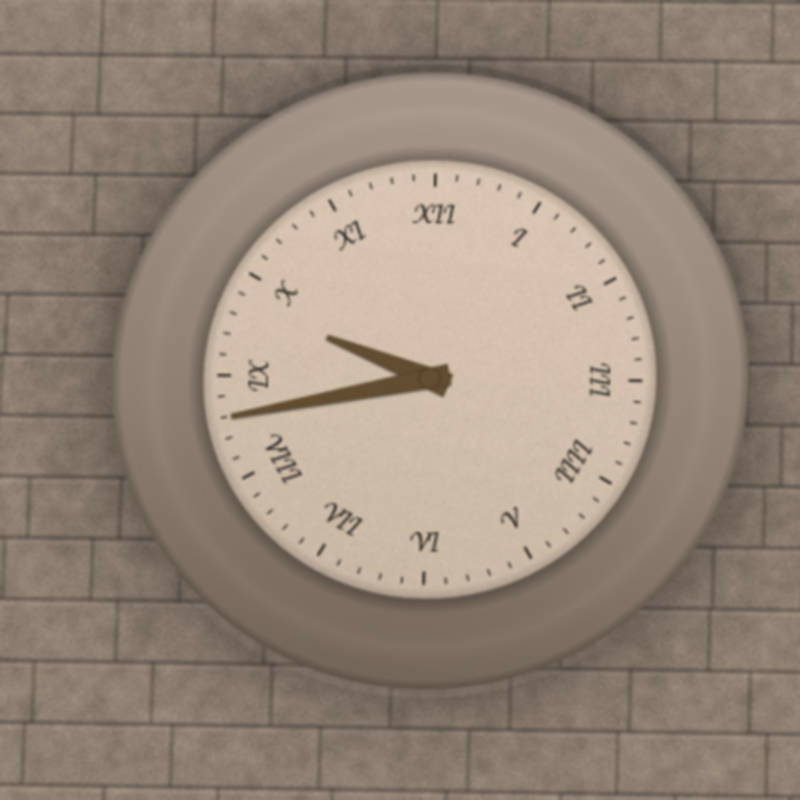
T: 9.43
